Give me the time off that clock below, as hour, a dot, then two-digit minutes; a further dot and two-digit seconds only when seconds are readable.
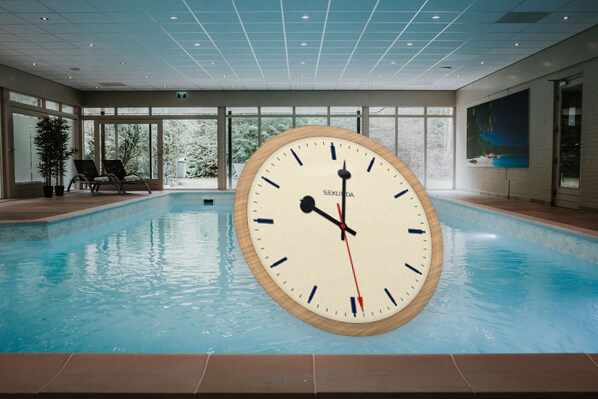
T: 10.01.29
